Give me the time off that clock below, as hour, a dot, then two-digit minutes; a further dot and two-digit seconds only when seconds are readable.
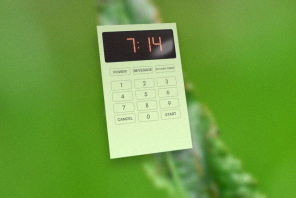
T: 7.14
